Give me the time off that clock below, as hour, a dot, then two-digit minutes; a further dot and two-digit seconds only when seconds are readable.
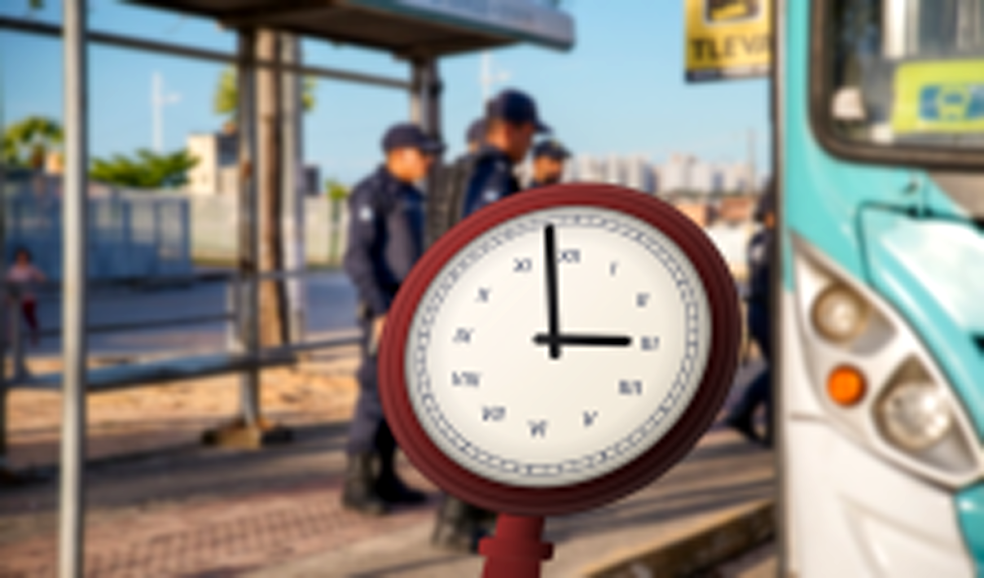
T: 2.58
